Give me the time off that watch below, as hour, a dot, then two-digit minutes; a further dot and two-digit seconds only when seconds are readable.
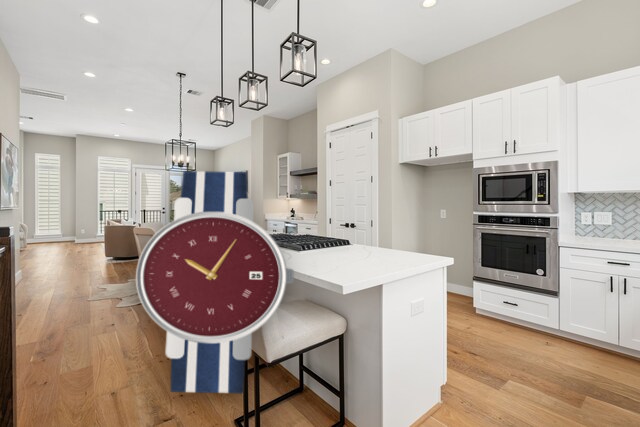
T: 10.05
